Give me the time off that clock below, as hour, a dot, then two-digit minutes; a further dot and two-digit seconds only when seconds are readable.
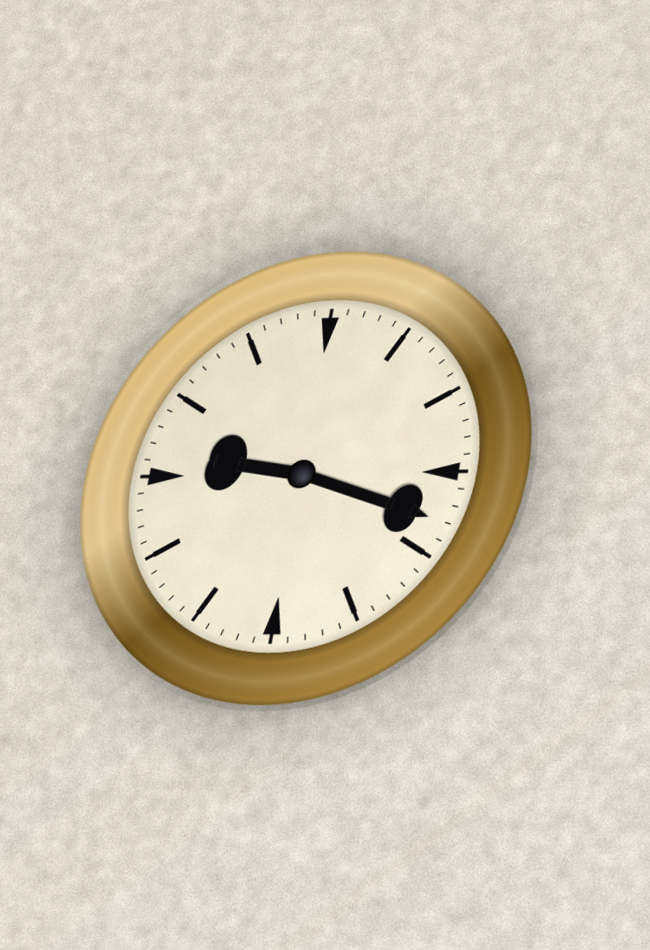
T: 9.18
